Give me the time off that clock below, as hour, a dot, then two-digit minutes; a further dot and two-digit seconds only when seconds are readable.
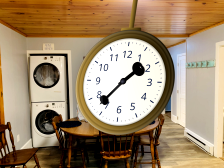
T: 1.37
